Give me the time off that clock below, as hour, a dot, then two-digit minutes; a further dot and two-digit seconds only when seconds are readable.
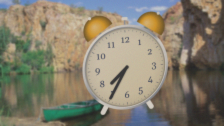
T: 7.35
